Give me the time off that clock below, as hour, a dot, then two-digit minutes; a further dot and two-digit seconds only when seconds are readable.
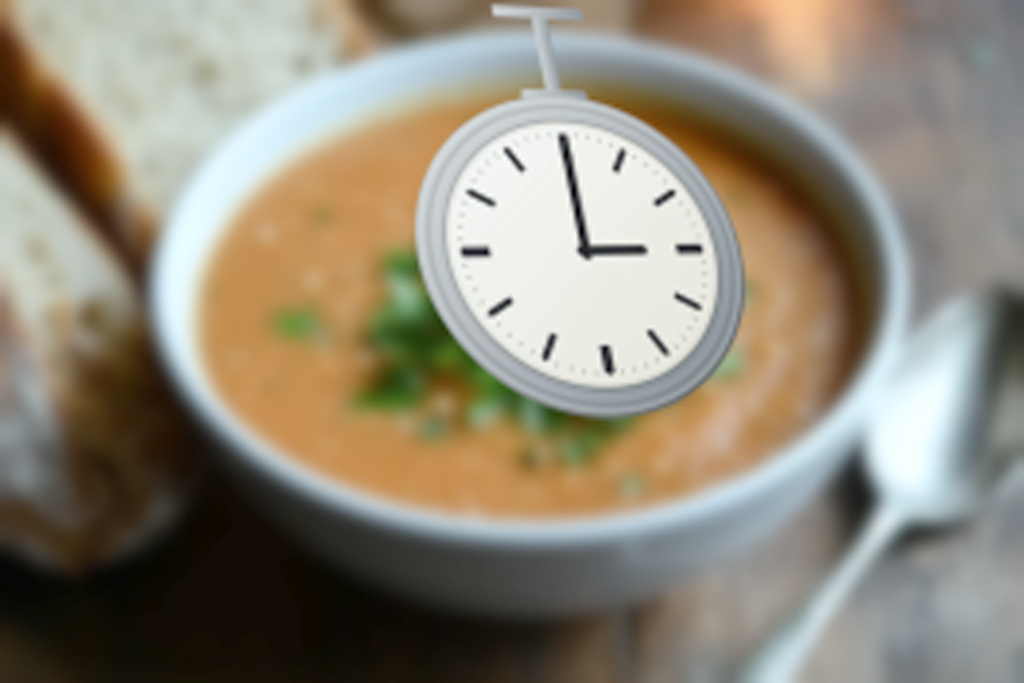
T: 3.00
